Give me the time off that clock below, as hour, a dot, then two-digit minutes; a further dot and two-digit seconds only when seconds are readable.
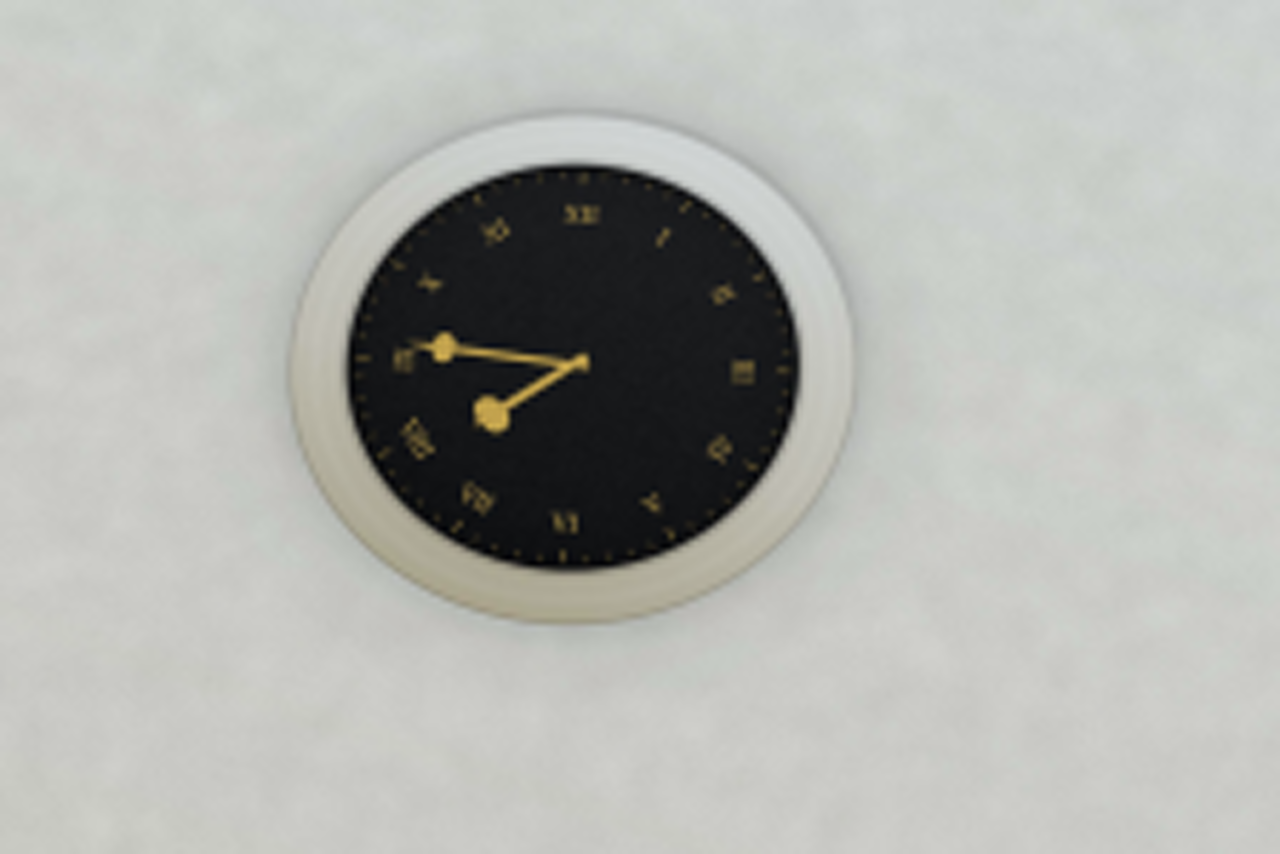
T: 7.46
